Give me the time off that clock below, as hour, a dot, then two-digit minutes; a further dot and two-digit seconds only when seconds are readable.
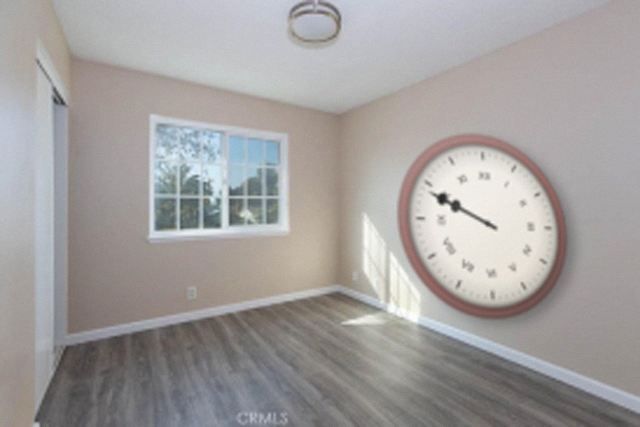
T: 9.49
